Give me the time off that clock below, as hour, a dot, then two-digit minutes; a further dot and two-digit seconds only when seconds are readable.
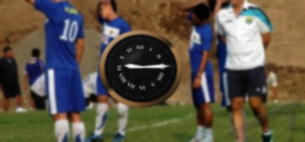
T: 9.15
